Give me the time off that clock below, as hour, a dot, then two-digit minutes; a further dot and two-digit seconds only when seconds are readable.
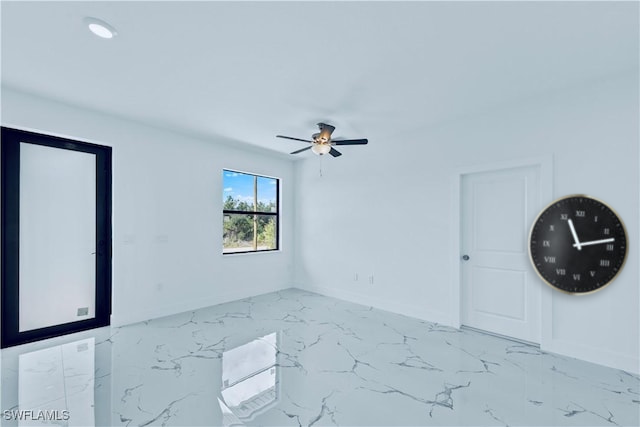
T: 11.13
